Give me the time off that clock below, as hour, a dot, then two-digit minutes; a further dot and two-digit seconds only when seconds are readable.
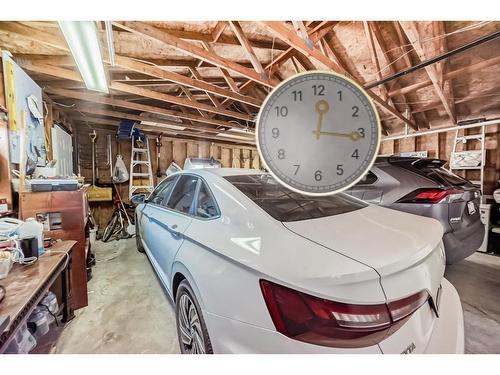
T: 12.16
